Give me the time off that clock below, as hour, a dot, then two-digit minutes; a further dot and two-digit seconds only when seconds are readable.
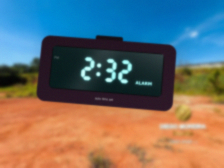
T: 2.32
